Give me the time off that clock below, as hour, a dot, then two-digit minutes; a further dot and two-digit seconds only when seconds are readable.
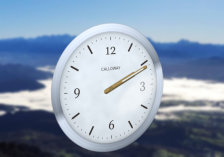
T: 2.11
